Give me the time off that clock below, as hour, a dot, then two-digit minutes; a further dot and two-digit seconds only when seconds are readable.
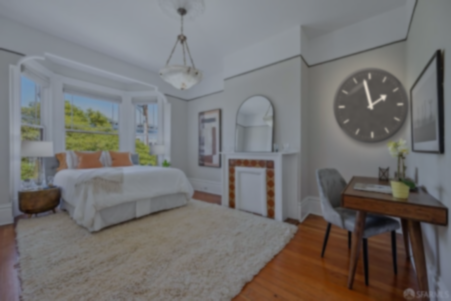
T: 1.58
